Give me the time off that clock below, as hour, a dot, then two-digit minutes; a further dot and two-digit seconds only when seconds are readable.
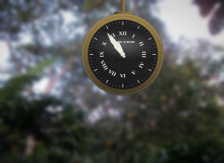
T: 10.54
